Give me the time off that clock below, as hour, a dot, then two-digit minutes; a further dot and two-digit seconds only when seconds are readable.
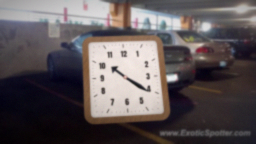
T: 10.21
